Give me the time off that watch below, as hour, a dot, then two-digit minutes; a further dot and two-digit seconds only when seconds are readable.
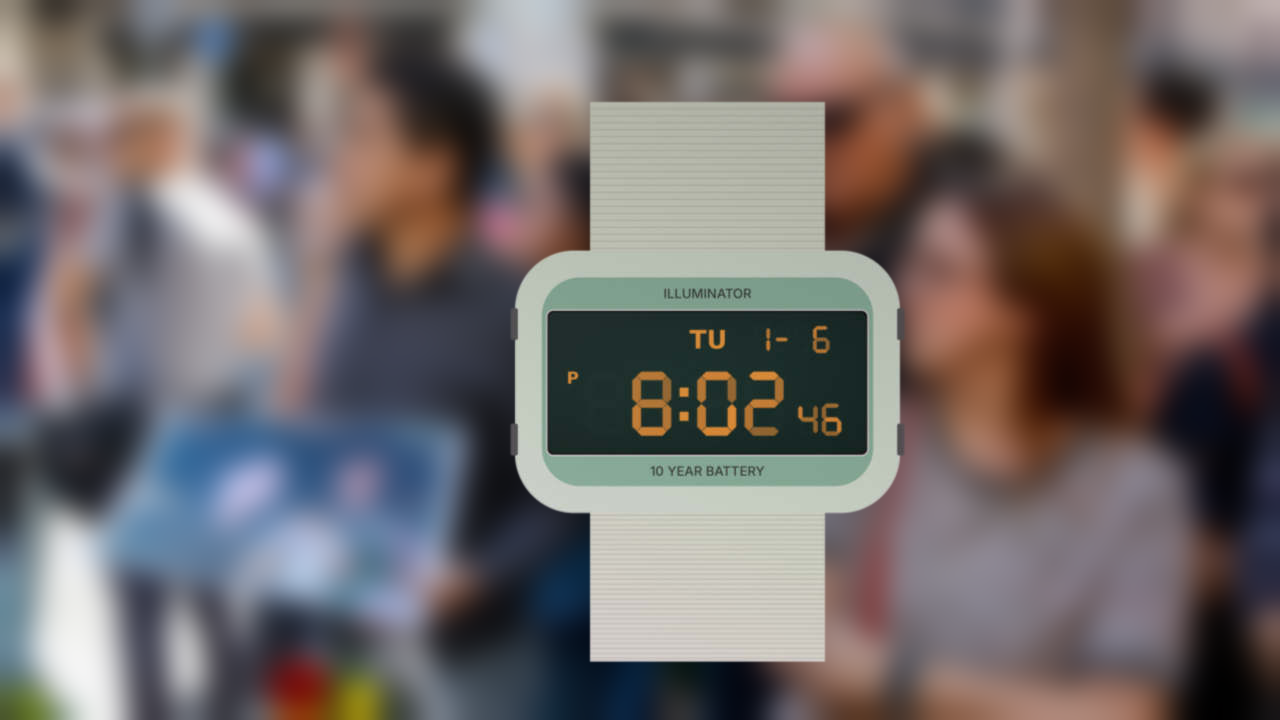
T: 8.02.46
